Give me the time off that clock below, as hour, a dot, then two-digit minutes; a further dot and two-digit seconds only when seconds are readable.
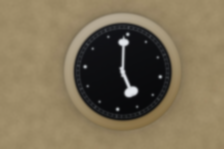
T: 4.59
